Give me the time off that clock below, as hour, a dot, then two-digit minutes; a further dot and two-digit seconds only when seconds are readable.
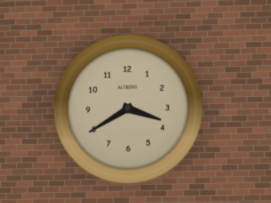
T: 3.40
